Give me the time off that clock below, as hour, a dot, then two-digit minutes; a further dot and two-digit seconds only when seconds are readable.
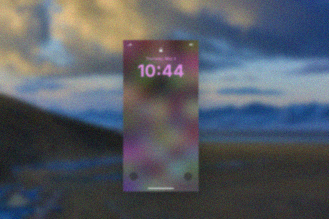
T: 10.44
